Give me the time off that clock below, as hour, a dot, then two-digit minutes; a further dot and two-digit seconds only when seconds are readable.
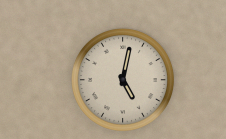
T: 5.02
